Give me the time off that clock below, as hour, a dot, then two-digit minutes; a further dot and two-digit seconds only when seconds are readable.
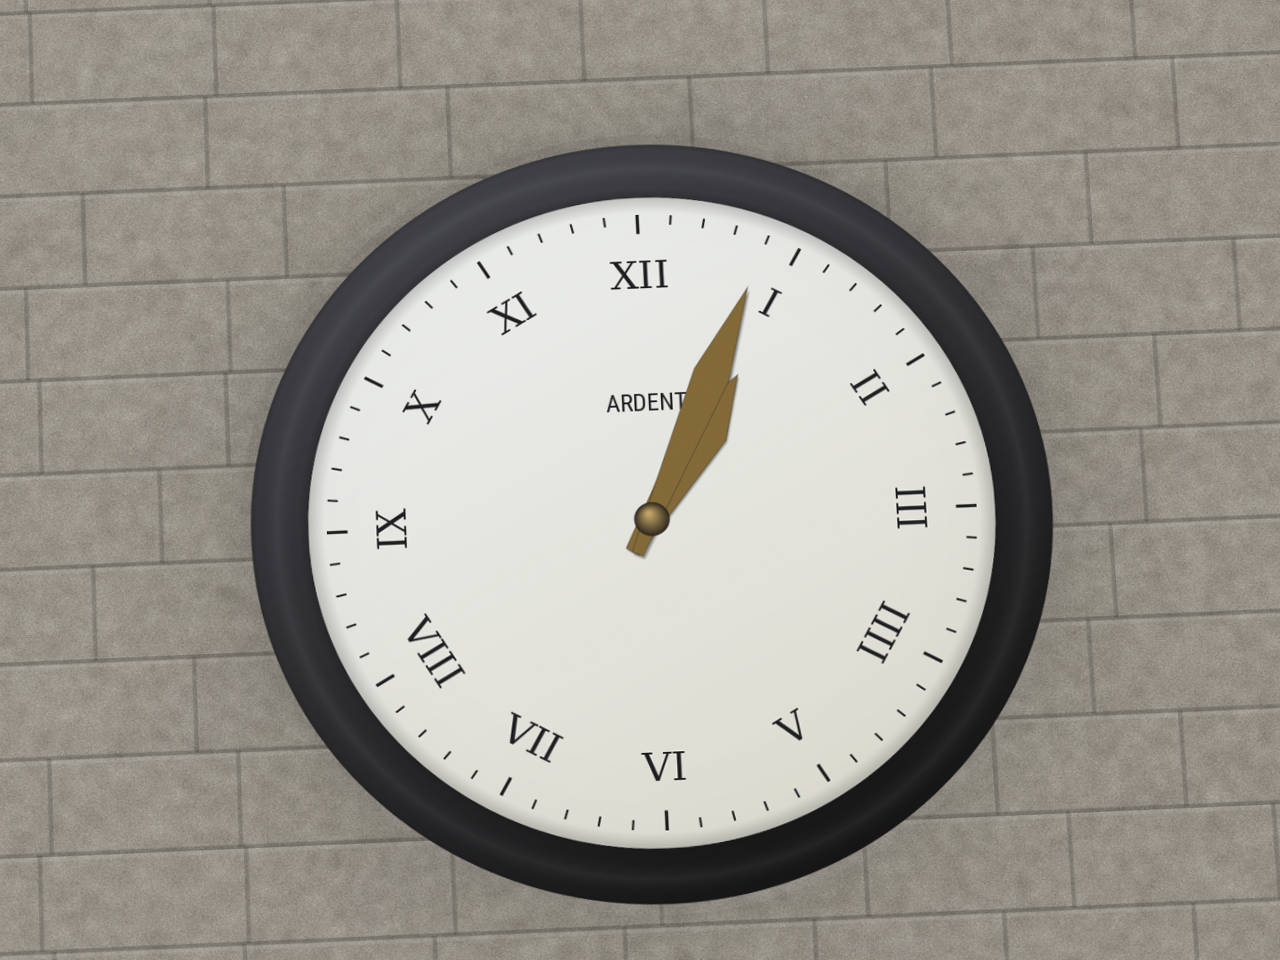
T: 1.04
